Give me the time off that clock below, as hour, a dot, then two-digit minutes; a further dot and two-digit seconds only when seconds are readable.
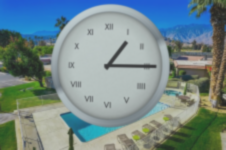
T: 1.15
